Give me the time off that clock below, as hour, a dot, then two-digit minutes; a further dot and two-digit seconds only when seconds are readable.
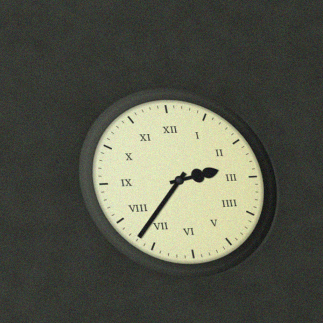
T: 2.37
